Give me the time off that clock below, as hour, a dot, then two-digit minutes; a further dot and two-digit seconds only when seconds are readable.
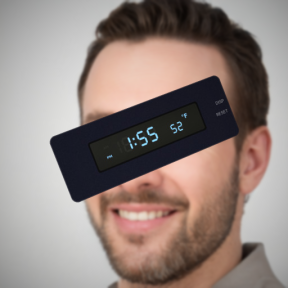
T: 1.55
